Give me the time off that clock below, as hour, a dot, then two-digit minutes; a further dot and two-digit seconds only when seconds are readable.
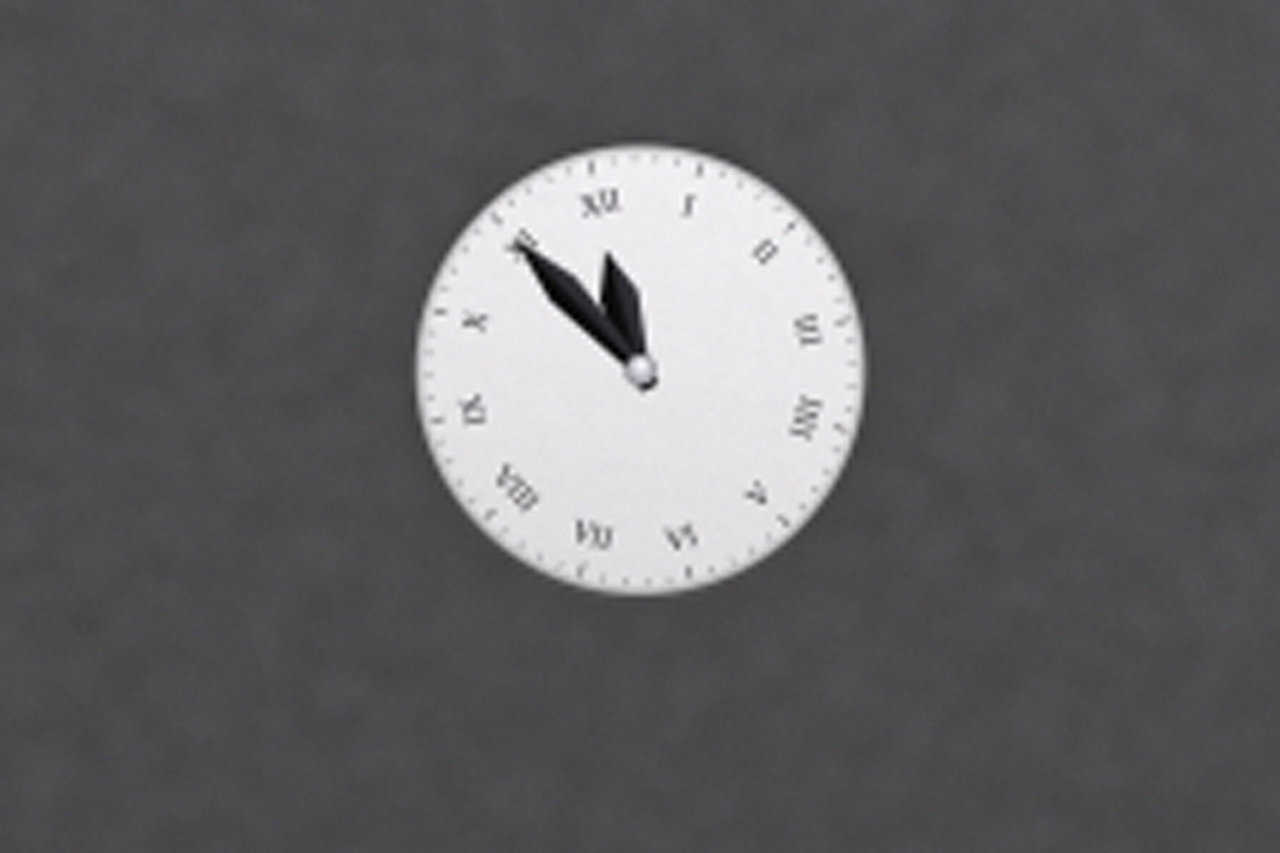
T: 11.55
